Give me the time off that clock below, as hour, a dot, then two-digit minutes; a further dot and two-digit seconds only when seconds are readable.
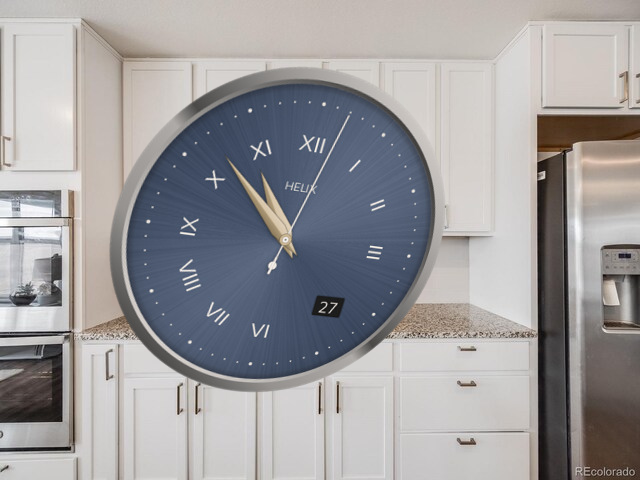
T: 10.52.02
